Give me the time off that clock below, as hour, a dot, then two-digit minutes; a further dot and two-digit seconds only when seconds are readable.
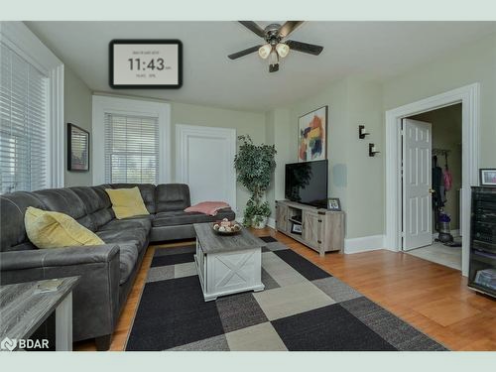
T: 11.43
